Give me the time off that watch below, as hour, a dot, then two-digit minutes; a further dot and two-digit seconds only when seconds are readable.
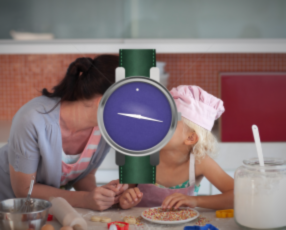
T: 9.17
